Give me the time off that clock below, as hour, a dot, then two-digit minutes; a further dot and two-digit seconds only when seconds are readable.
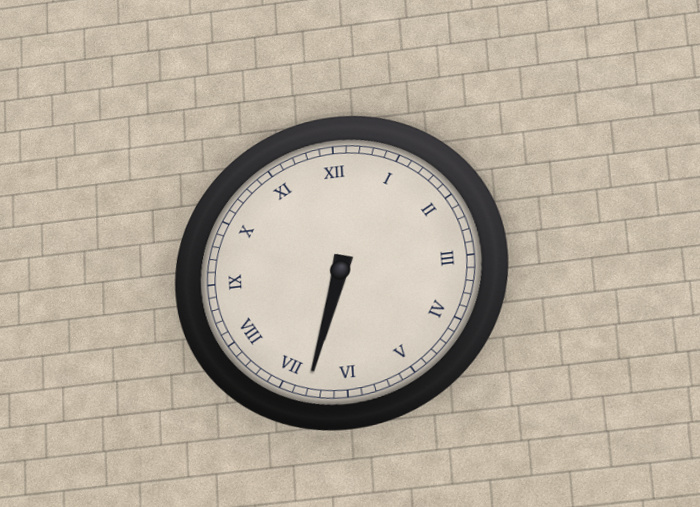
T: 6.33
